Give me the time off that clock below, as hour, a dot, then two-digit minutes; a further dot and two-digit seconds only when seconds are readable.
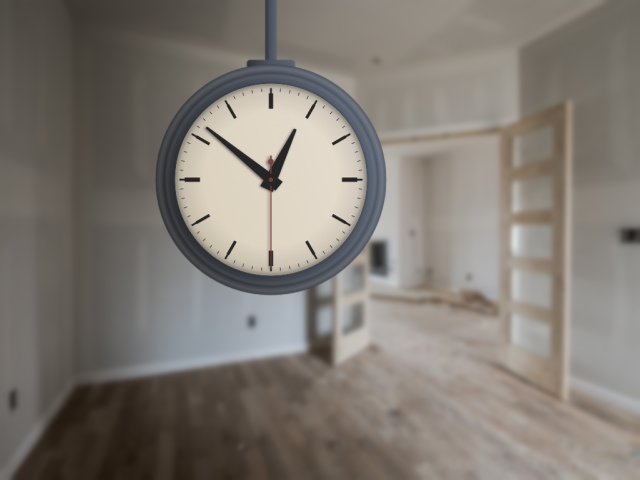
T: 12.51.30
